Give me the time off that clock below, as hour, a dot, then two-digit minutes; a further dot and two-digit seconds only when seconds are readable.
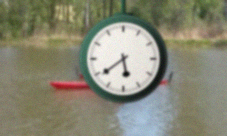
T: 5.39
